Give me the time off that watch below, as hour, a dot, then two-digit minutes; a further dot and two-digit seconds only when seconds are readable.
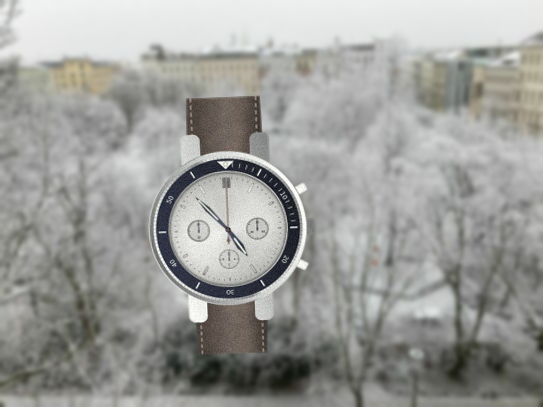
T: 4.53
